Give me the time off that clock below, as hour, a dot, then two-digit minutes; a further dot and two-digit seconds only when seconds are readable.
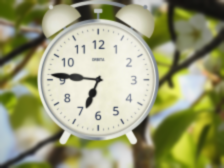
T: 6.46
